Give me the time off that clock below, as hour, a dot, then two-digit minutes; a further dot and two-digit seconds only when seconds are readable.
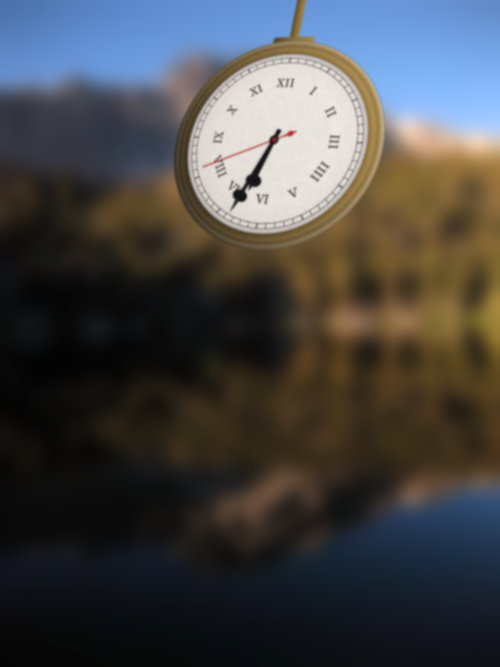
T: 6.33.41
